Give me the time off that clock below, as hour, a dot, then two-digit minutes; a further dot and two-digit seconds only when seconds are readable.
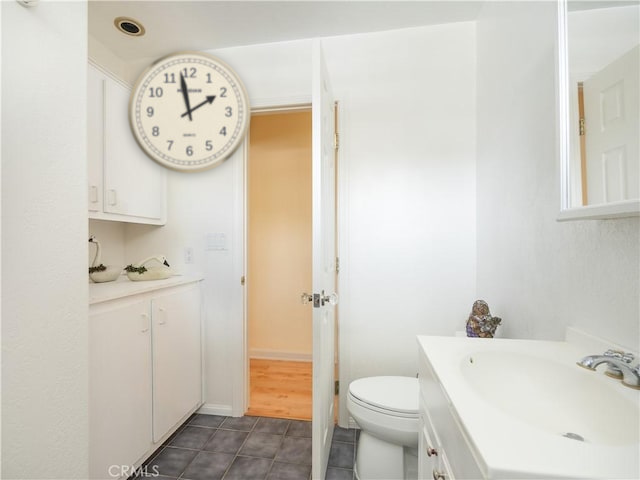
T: 1.58
